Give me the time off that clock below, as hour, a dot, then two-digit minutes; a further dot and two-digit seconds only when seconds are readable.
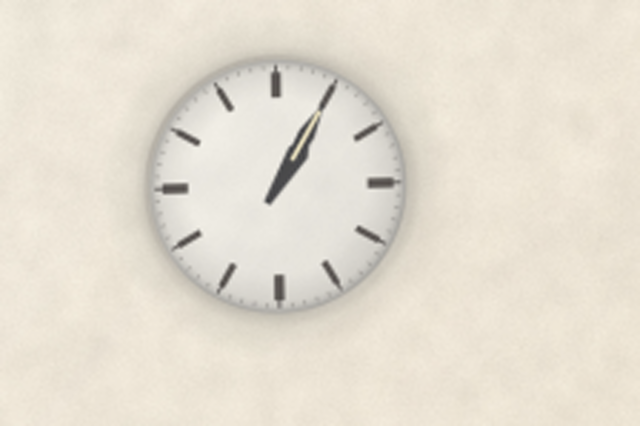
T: 1.05
